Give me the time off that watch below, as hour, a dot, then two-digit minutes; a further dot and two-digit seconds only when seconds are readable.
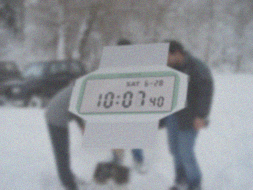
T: 10.07.40
